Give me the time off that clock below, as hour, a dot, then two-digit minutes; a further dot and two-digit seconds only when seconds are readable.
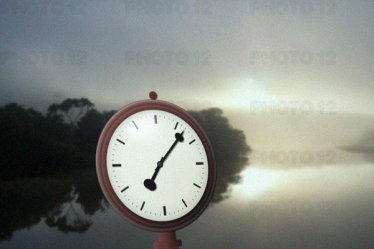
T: 7.07
